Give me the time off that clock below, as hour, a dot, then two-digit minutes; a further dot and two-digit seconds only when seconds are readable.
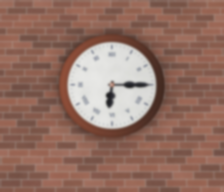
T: 6.15
